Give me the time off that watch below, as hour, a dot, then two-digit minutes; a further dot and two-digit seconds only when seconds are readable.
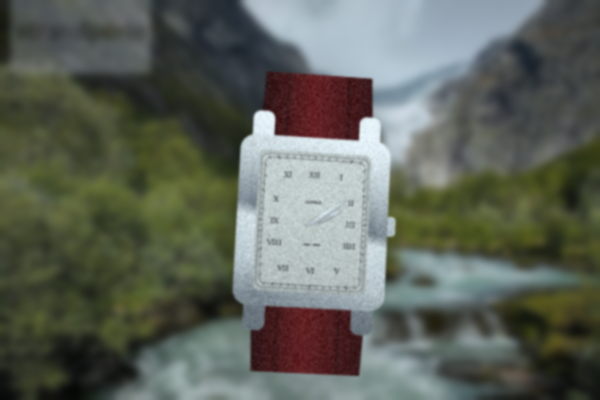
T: 2.09
